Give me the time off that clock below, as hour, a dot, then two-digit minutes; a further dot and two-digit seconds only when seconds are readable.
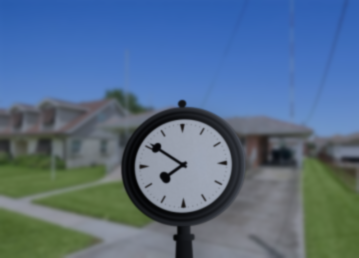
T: 7.51
